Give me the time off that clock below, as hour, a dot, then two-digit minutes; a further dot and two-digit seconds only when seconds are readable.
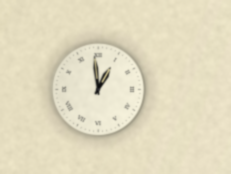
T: 12.59
